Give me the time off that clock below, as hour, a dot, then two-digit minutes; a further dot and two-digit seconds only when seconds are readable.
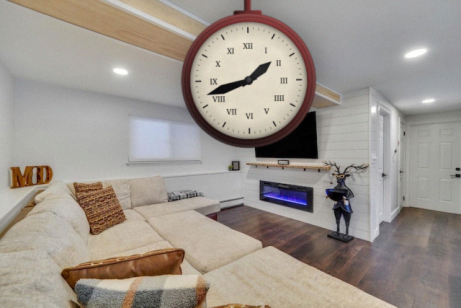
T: 1.42
